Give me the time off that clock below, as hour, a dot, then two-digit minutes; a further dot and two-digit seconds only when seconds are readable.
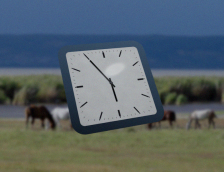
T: 5.55
